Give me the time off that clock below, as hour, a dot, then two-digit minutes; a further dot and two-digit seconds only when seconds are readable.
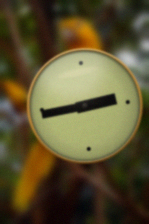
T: 2.44
